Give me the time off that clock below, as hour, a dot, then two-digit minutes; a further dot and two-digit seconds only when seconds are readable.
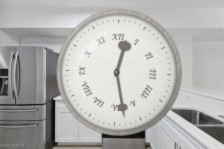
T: 12.28
